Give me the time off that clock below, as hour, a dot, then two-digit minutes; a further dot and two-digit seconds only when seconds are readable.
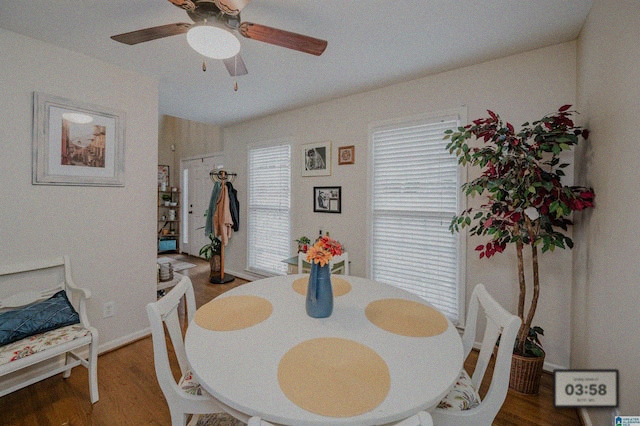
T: 3.58
